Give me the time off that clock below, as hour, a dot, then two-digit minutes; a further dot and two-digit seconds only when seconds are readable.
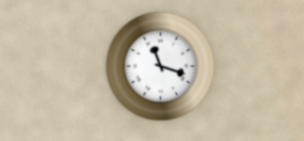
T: 11.18
